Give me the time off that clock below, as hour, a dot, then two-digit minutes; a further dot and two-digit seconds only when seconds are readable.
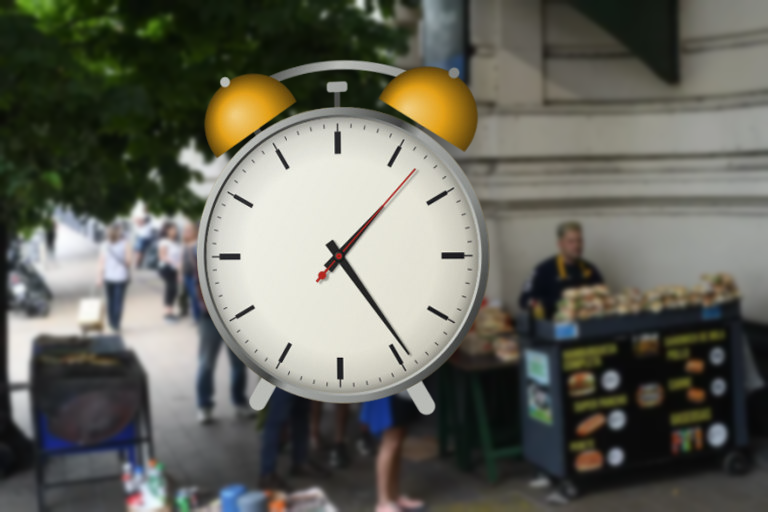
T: 1.24.07
